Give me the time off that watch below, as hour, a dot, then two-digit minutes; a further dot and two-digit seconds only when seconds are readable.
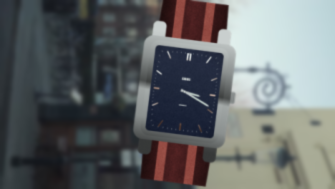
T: 3.19
